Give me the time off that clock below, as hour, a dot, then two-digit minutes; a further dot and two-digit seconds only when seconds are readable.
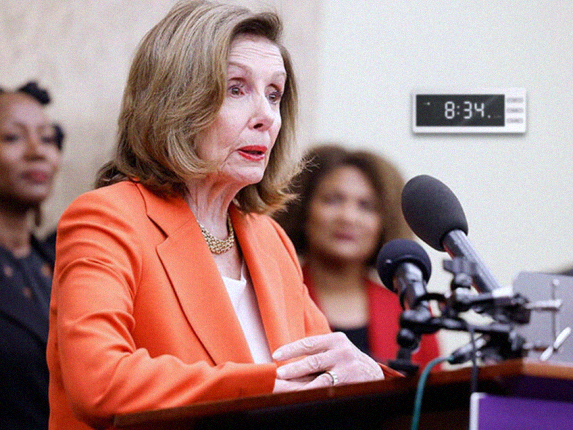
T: 8.34
